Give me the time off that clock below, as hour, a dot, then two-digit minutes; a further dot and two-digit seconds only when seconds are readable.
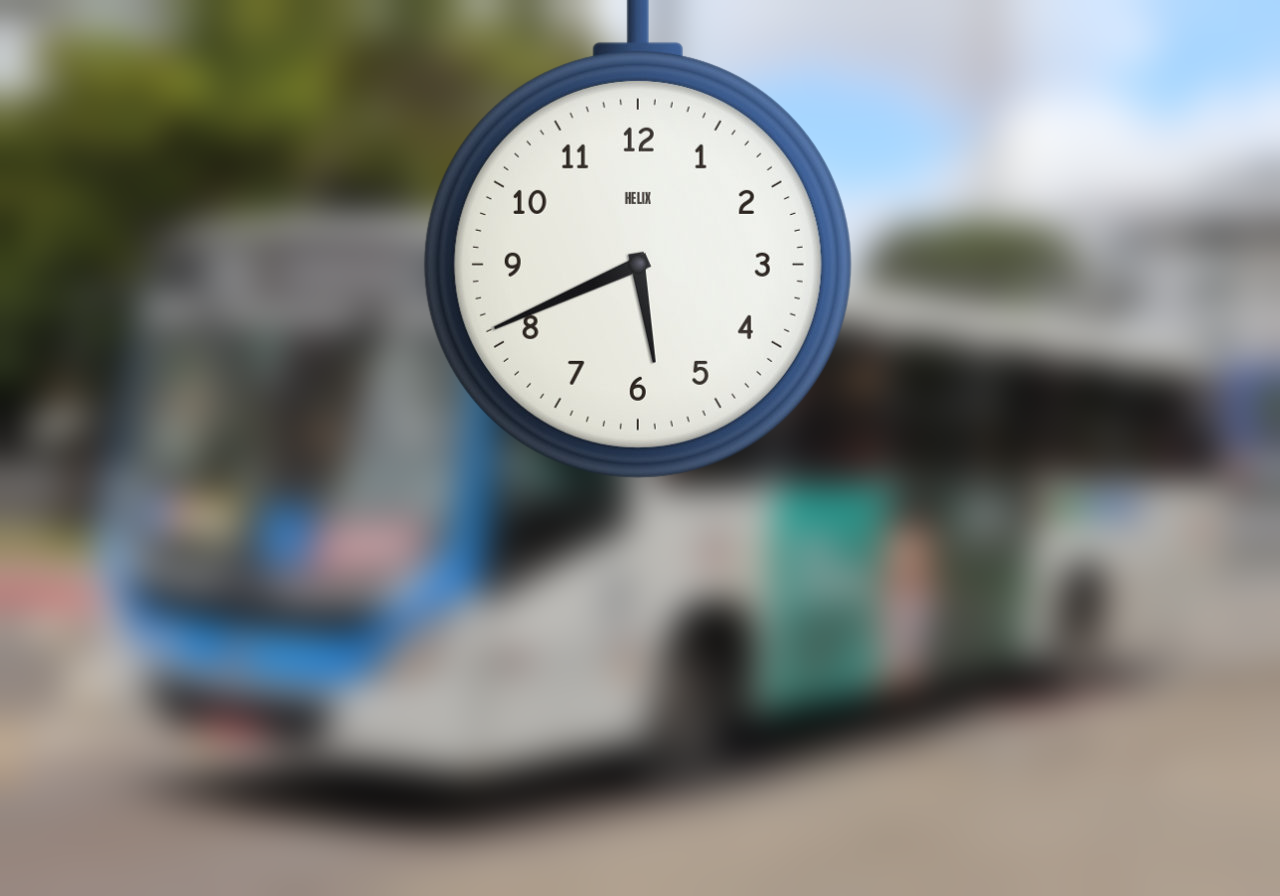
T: 5.41
